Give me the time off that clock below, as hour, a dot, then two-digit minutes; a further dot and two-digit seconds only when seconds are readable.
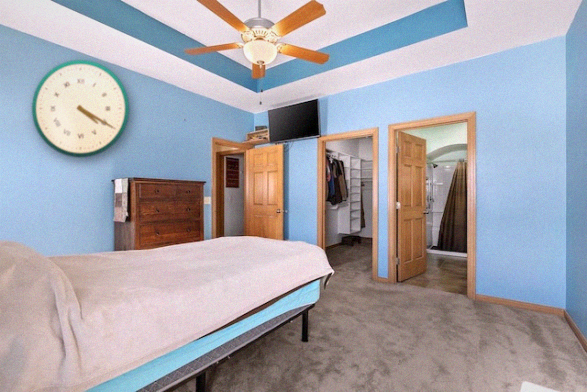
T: 4.20
